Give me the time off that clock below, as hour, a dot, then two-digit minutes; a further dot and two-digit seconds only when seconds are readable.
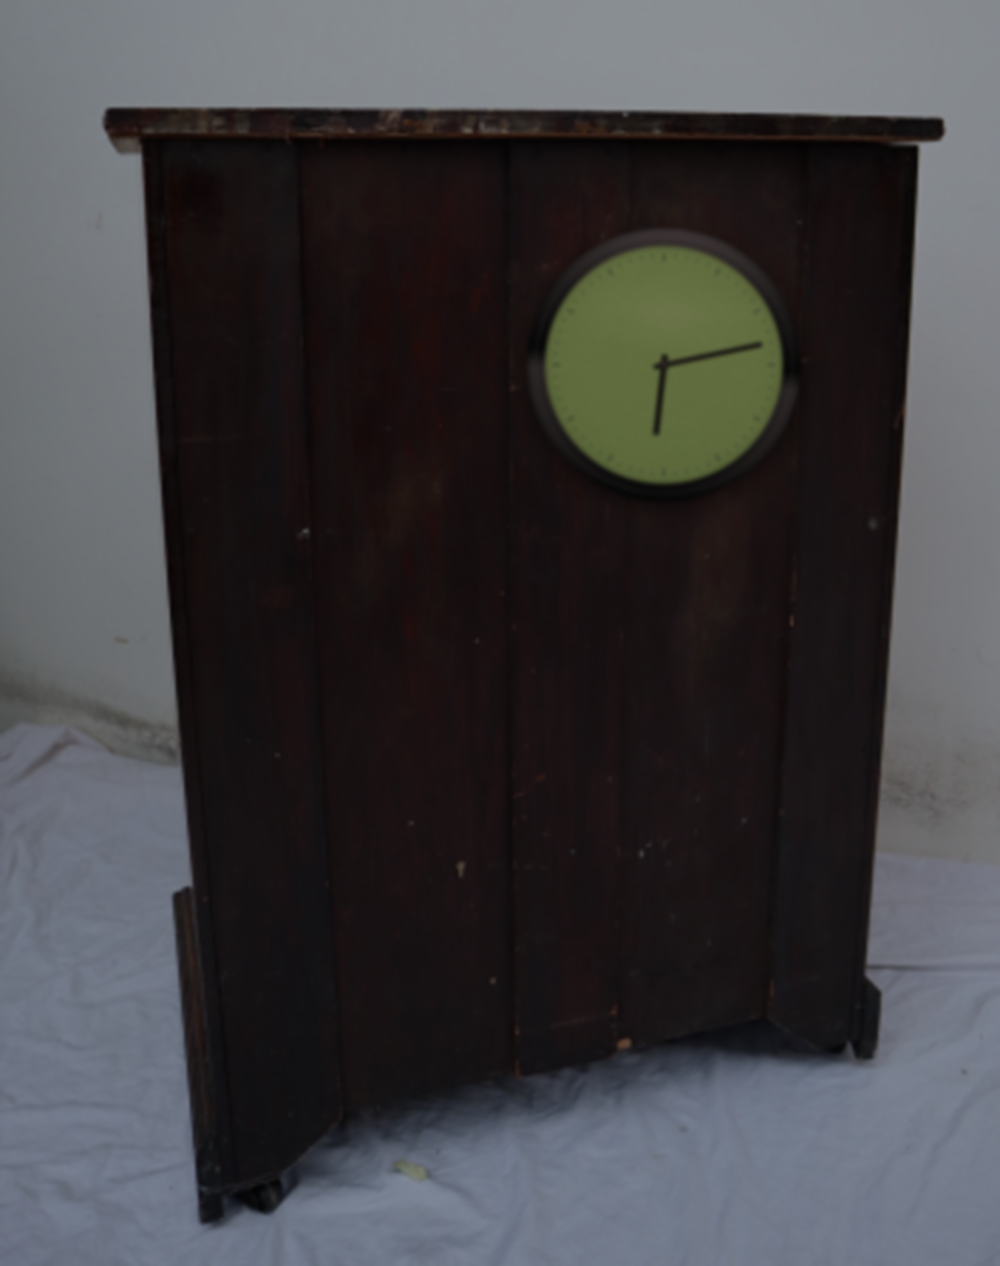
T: 6.13
